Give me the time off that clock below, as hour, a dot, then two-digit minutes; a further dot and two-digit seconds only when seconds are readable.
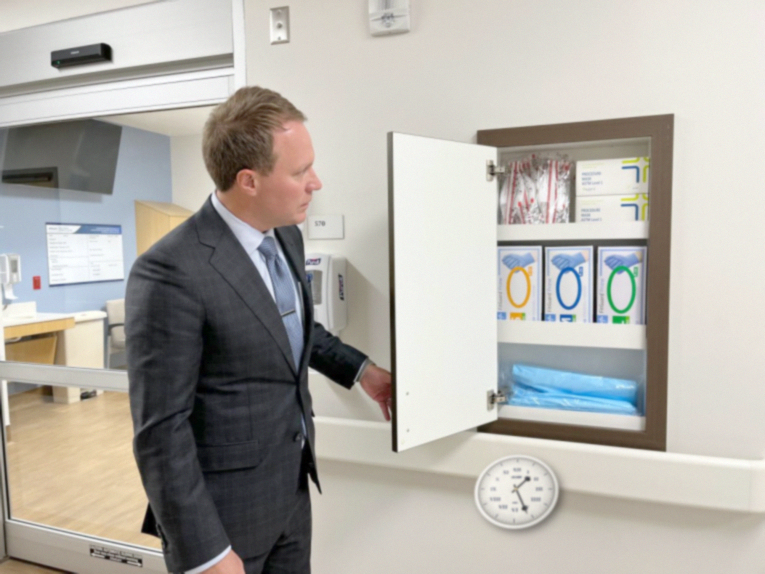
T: 1.26
